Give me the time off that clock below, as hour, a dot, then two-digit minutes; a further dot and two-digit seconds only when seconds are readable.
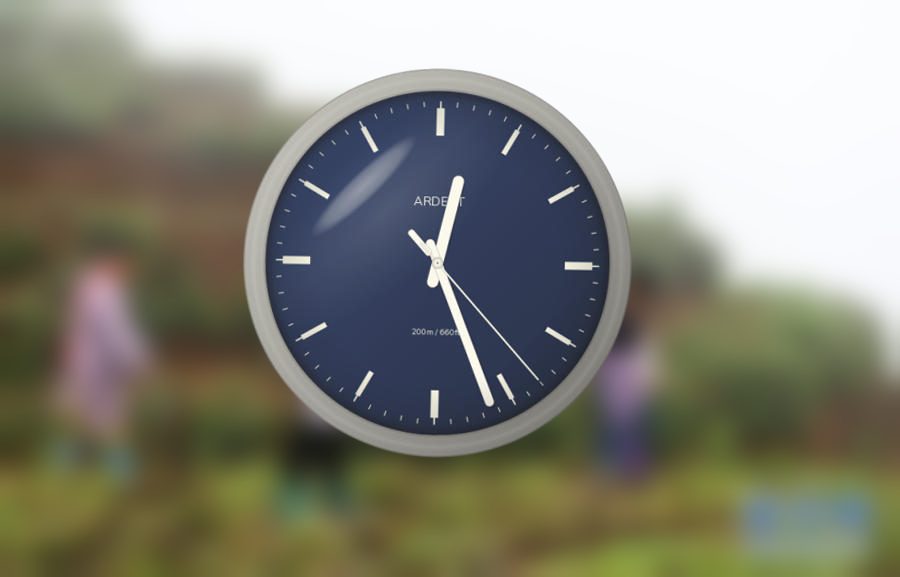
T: 12.26.23
